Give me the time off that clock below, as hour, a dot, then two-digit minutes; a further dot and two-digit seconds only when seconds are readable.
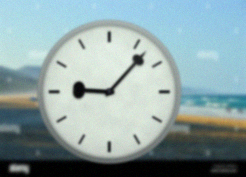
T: 9.07
